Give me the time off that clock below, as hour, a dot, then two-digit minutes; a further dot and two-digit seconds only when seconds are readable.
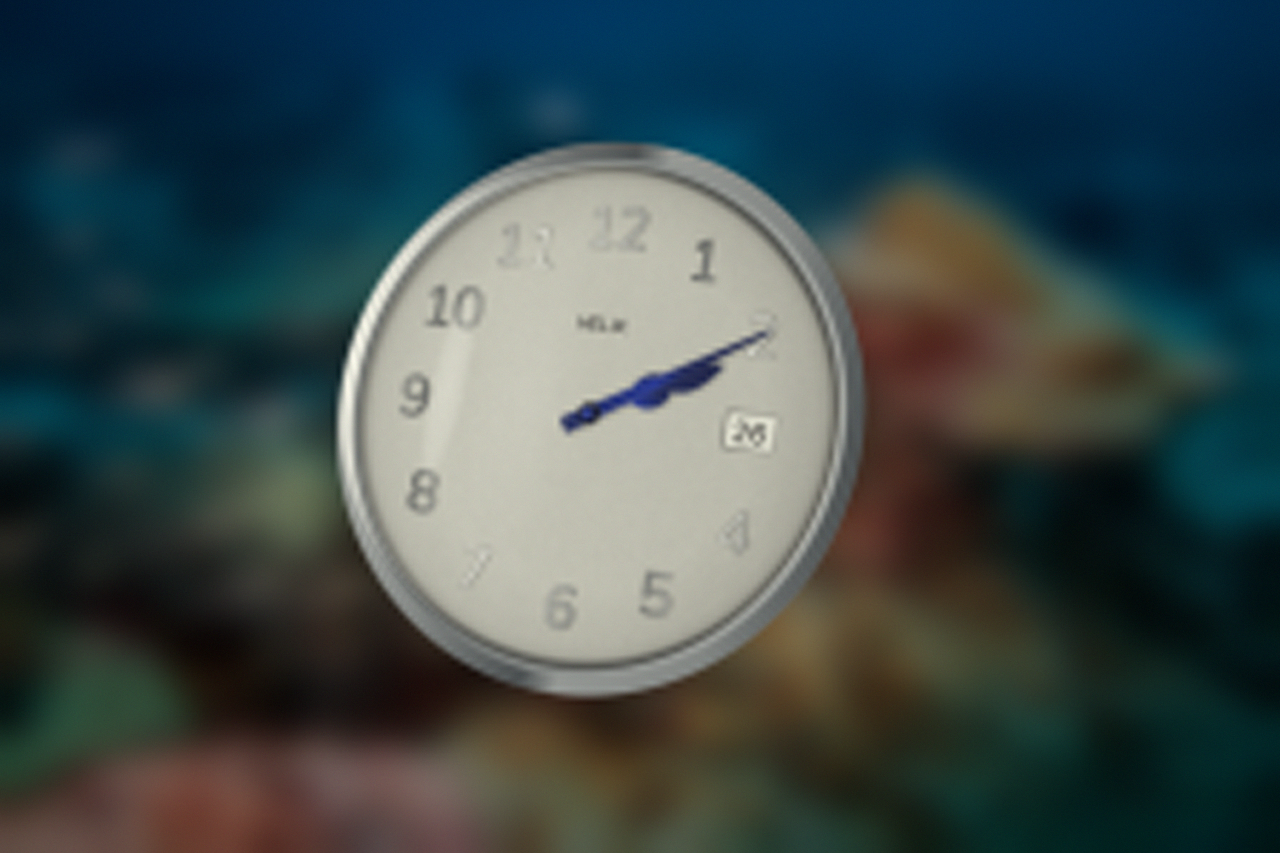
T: 2.10
